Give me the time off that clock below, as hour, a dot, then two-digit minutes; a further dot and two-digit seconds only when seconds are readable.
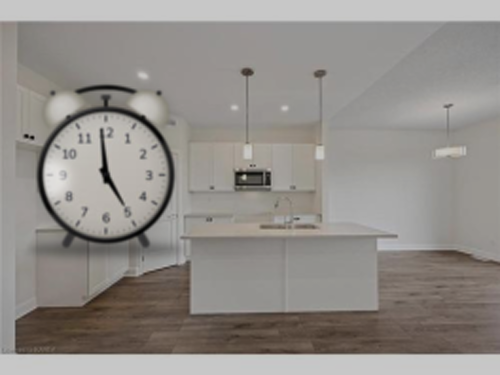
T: 4.59
